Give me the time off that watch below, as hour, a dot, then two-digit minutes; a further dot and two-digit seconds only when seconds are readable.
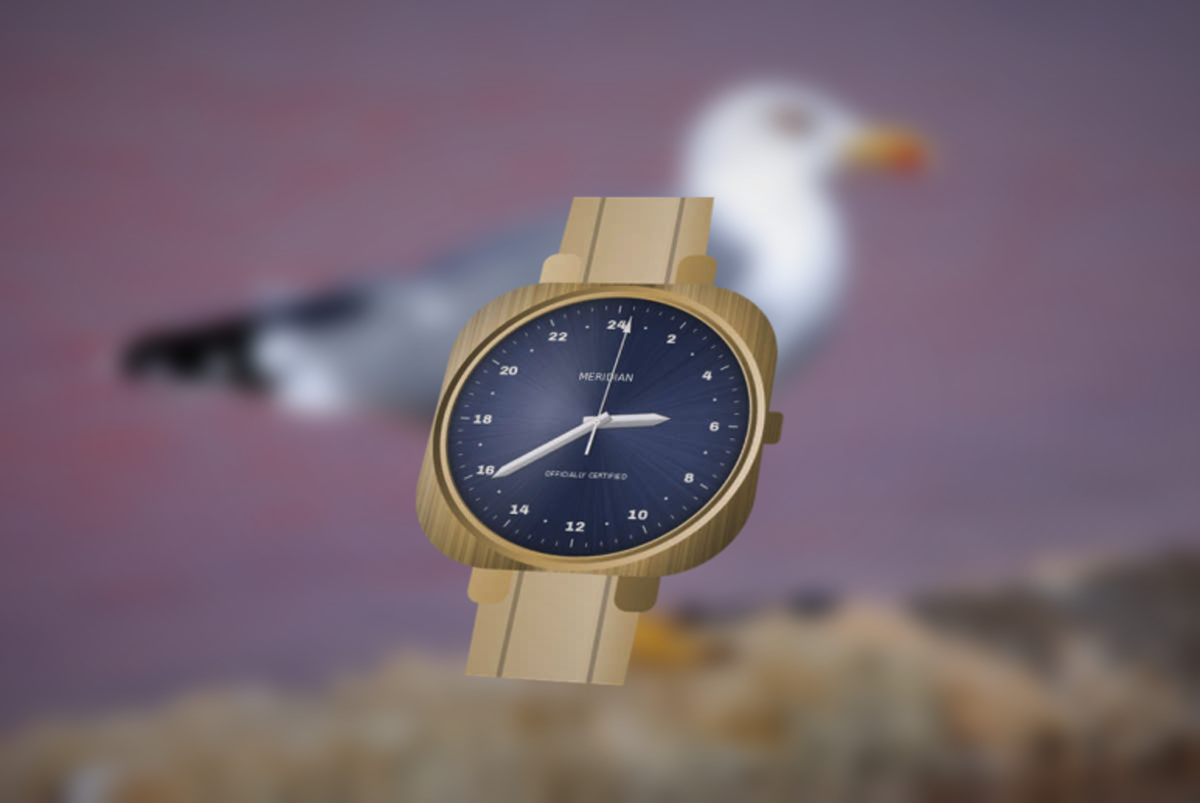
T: 5.39.01
